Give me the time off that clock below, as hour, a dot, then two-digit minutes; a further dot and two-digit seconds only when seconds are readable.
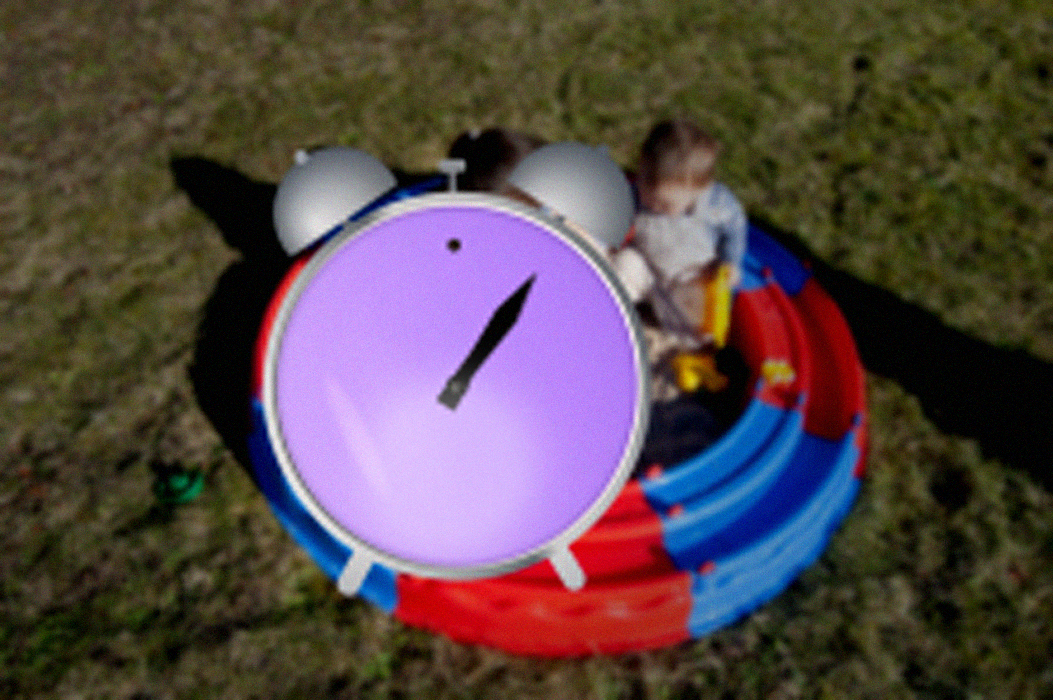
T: 1.06
